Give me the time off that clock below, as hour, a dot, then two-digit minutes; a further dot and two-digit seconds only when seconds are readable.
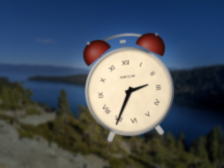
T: 2.35
